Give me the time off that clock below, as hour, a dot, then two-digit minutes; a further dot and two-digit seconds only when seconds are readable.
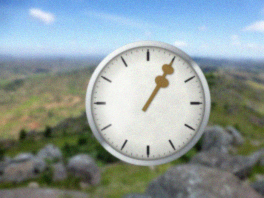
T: 1.05
